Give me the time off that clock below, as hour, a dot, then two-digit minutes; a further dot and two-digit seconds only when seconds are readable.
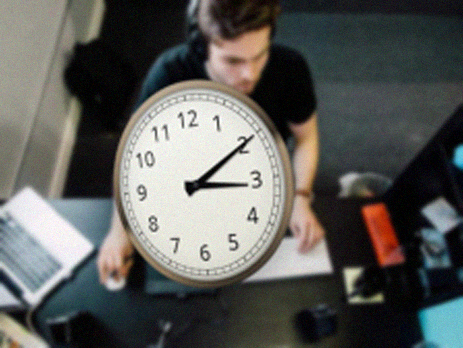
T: 3.10
